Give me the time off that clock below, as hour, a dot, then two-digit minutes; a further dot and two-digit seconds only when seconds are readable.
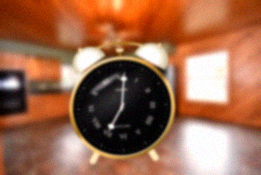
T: 7.01
